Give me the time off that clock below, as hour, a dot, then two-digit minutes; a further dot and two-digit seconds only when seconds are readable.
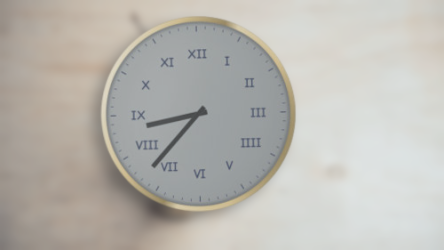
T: 8.37
